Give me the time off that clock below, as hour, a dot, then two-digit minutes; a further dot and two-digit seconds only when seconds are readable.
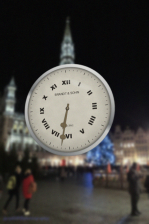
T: 6.32
